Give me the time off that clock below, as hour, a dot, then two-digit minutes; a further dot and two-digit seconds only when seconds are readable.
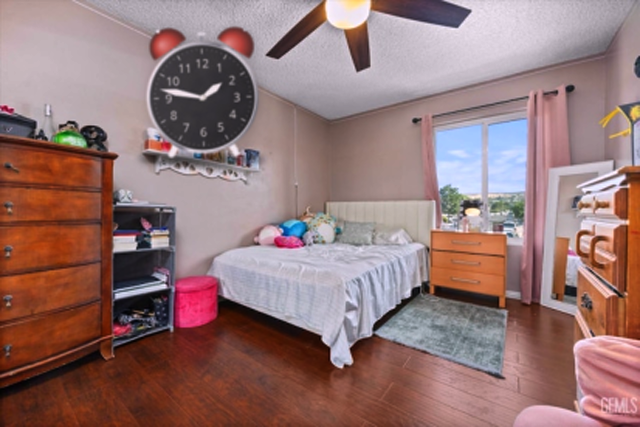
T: 1.47
